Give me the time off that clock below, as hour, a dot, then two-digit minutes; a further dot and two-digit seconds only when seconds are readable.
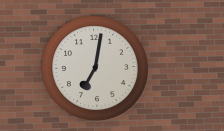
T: 7.02
